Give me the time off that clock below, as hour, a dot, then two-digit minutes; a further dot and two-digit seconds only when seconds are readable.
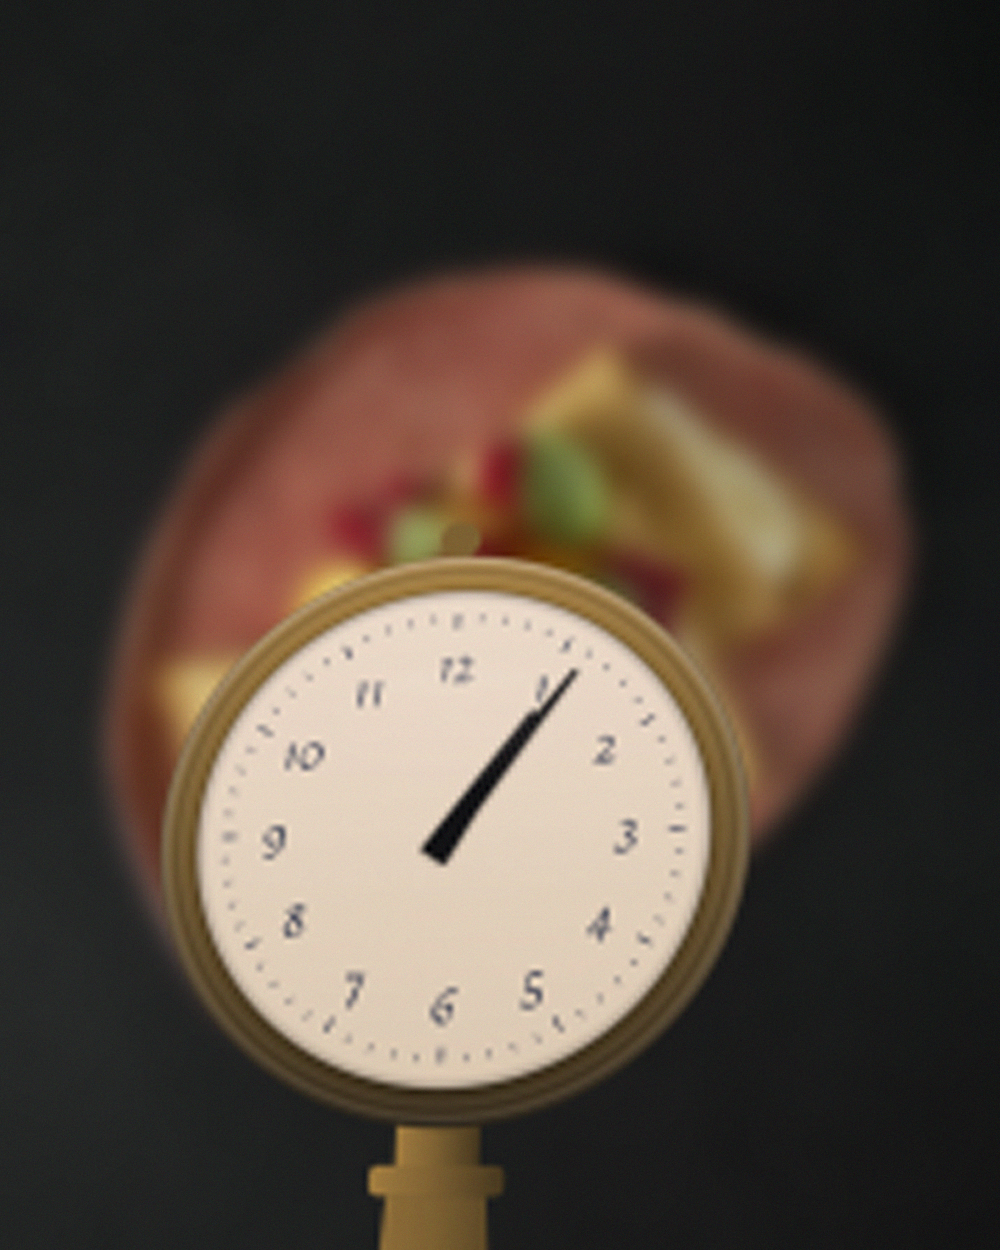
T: 1.06
